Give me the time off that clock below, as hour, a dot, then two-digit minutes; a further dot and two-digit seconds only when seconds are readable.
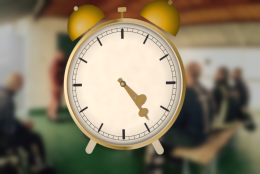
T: 4.24
